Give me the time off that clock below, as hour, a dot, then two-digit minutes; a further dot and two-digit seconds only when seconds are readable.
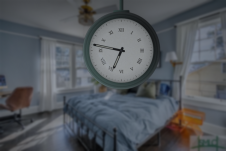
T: 6.47
